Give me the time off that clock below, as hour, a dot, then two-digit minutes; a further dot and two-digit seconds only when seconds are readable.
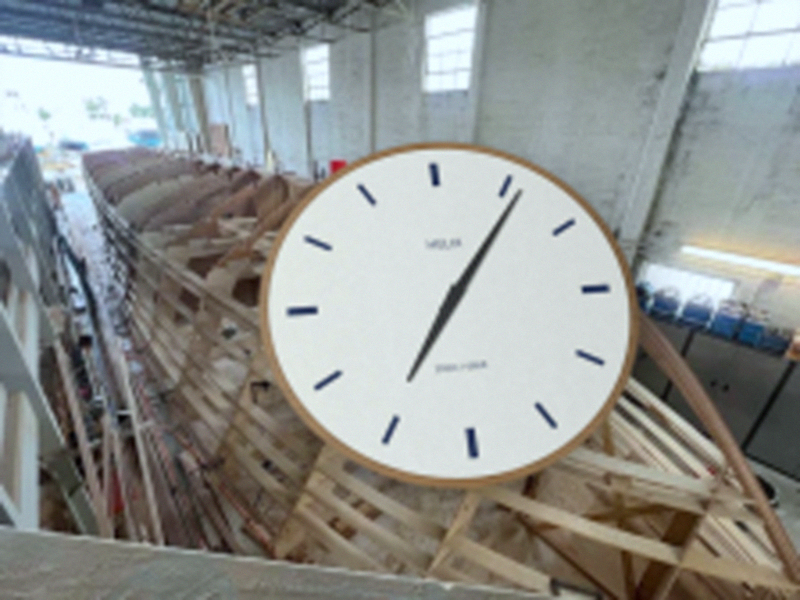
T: 7.06
